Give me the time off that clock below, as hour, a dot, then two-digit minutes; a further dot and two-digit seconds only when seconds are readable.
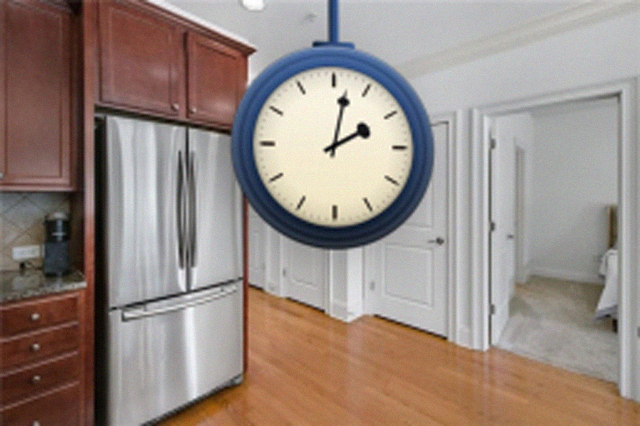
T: 2.02
